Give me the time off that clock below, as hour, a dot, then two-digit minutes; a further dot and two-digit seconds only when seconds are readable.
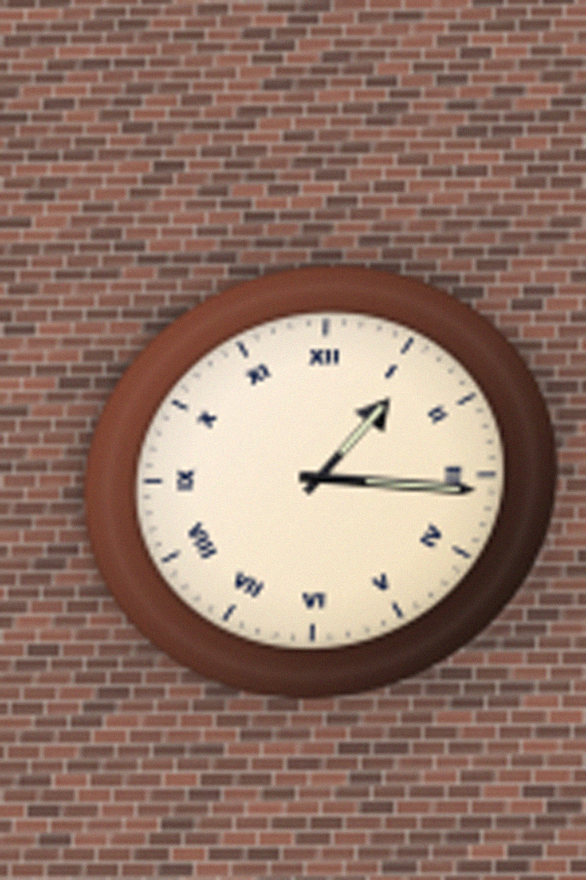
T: 1.16
